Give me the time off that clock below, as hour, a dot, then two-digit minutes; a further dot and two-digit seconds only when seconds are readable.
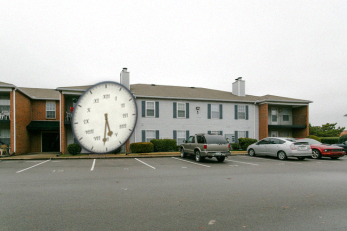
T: 5.31
